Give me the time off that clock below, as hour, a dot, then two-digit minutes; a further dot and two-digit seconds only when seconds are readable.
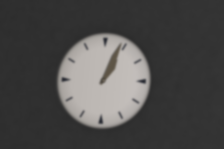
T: 1.04
